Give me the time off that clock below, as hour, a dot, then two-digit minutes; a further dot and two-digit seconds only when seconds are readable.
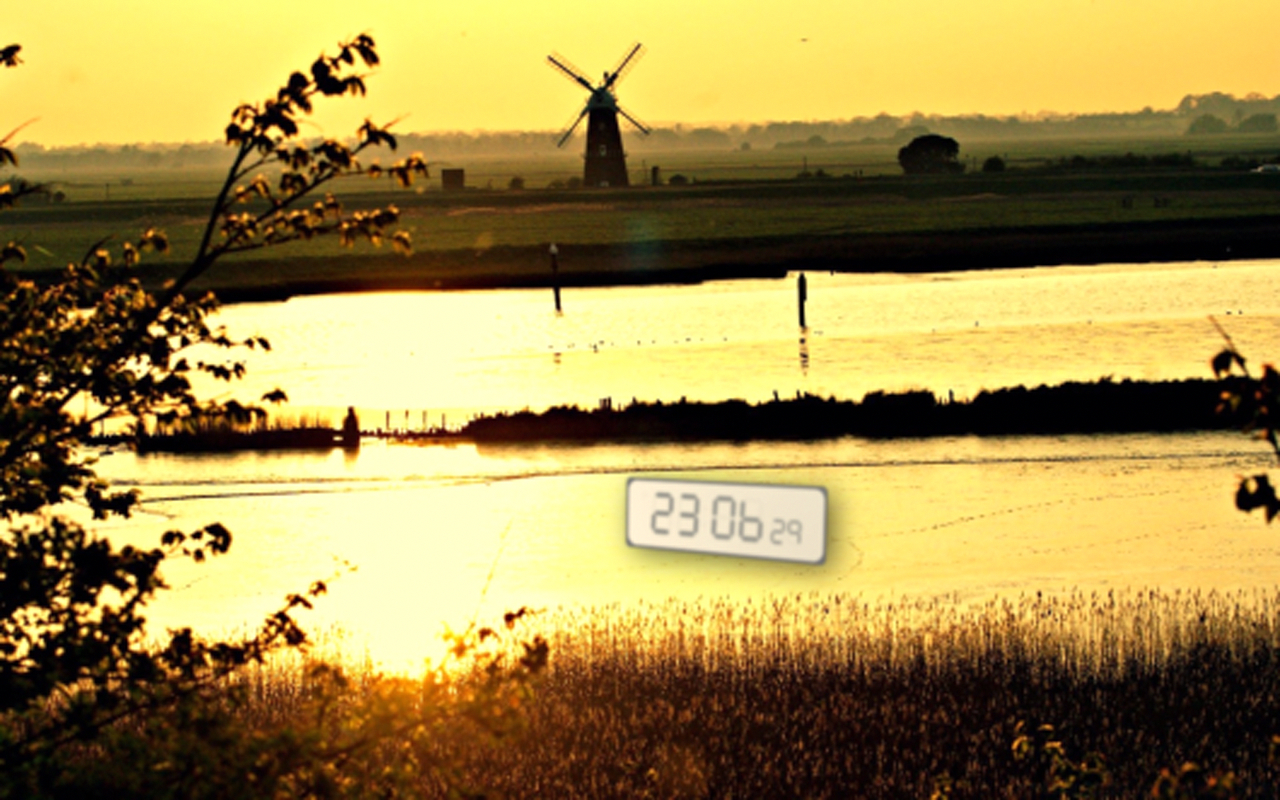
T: 23.06.29
